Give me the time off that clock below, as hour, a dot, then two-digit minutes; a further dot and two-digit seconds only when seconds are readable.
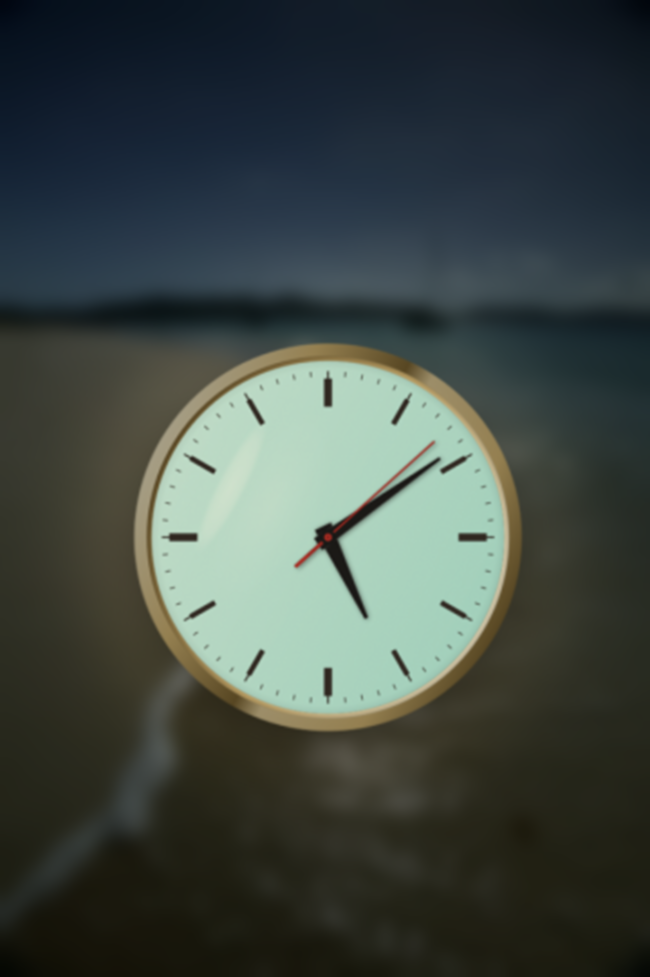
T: 5.09.08
